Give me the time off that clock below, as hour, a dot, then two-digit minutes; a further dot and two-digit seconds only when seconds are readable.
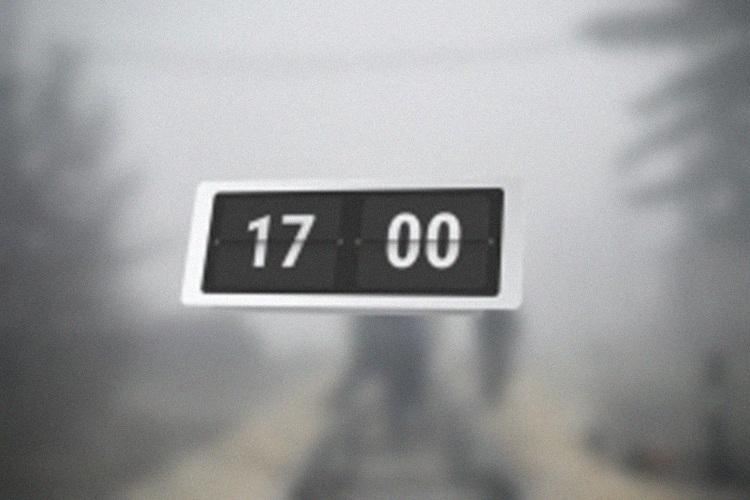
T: 17.00
